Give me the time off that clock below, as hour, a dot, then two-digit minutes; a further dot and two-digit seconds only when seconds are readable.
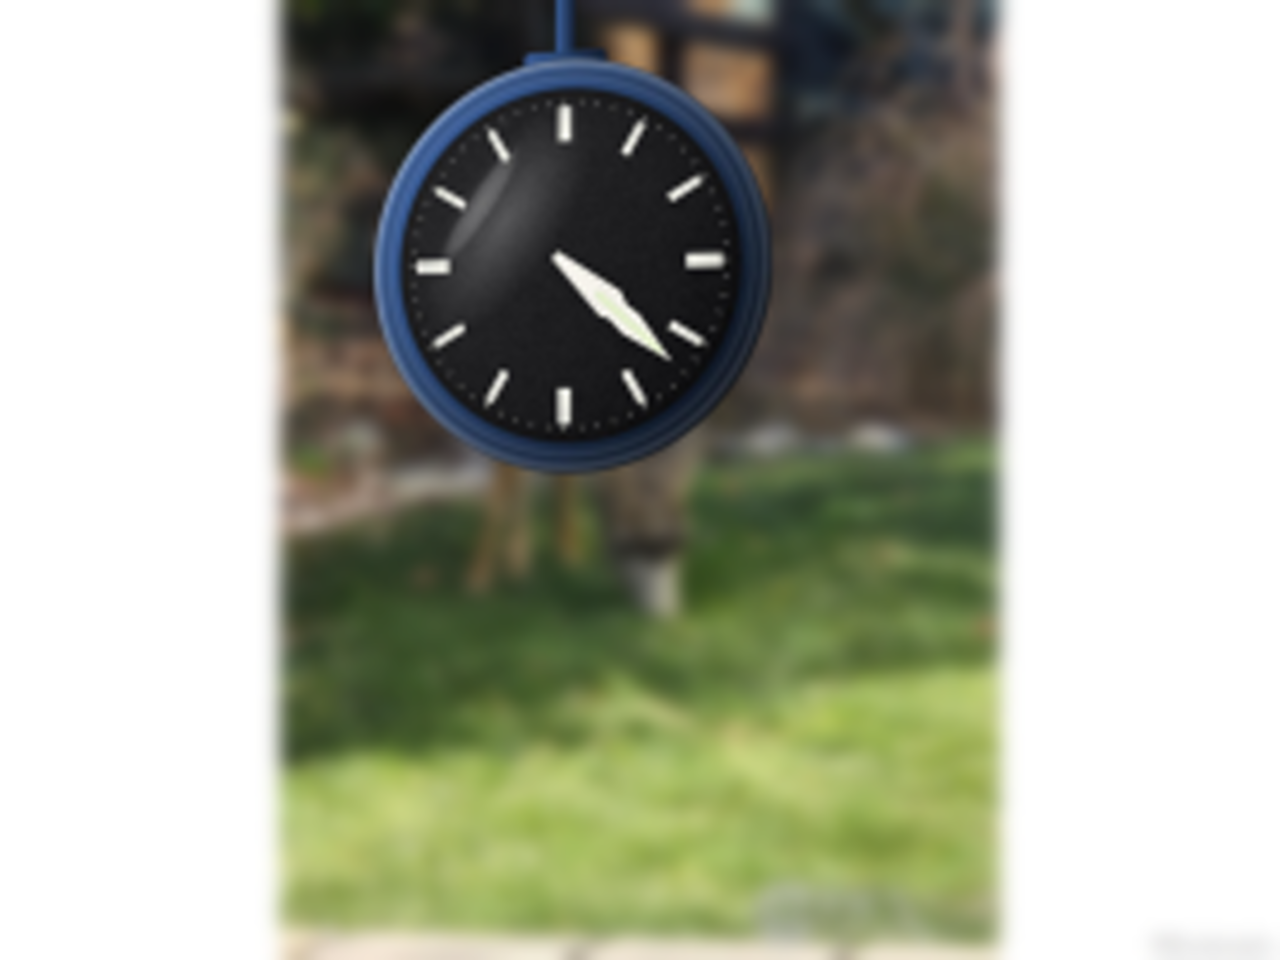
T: 4.22
